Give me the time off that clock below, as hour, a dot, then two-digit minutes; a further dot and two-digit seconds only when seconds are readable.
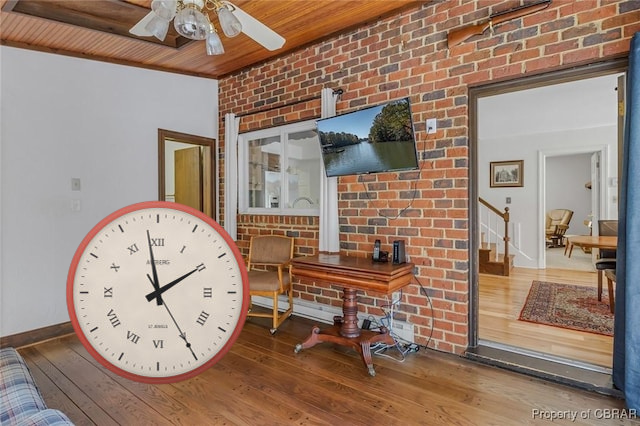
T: 1.58.25
